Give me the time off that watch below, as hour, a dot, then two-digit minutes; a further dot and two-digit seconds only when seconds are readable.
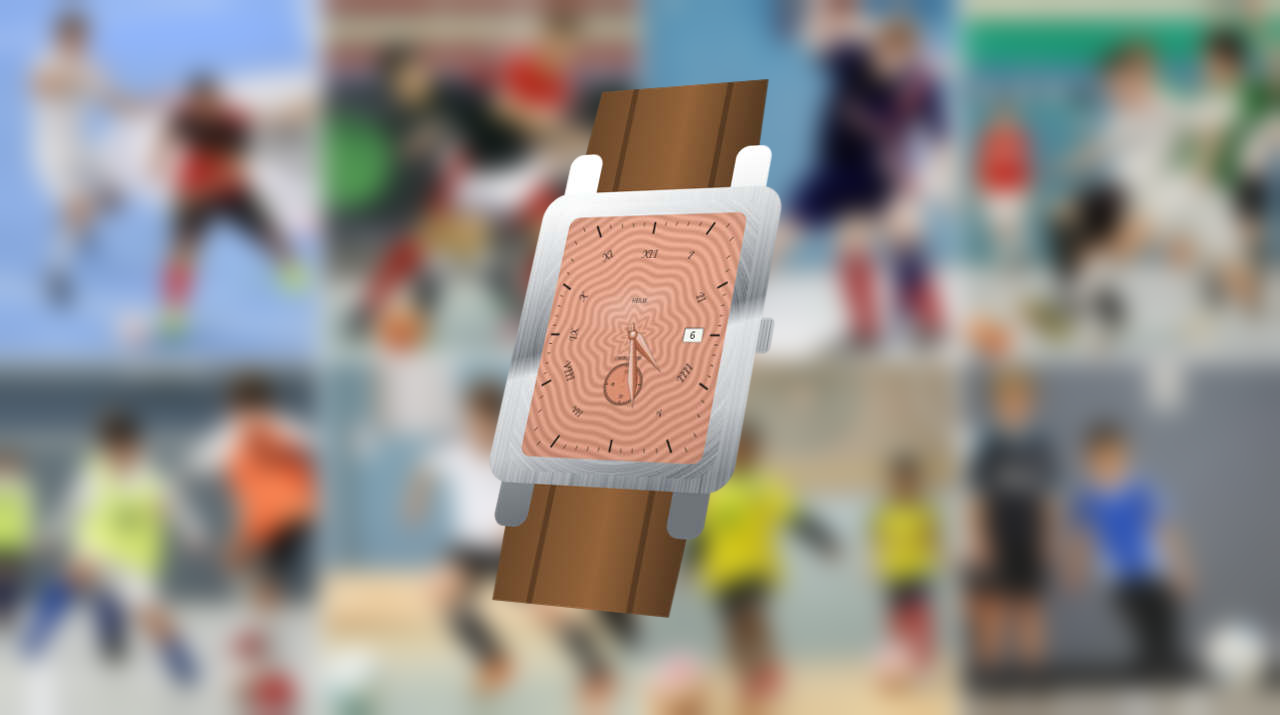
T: 4.28
